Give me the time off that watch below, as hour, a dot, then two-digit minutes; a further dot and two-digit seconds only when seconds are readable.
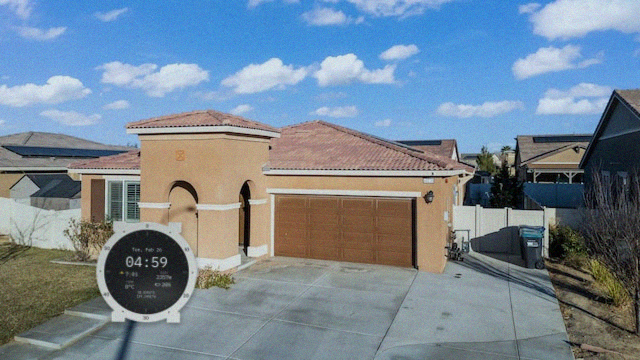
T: 4.59
